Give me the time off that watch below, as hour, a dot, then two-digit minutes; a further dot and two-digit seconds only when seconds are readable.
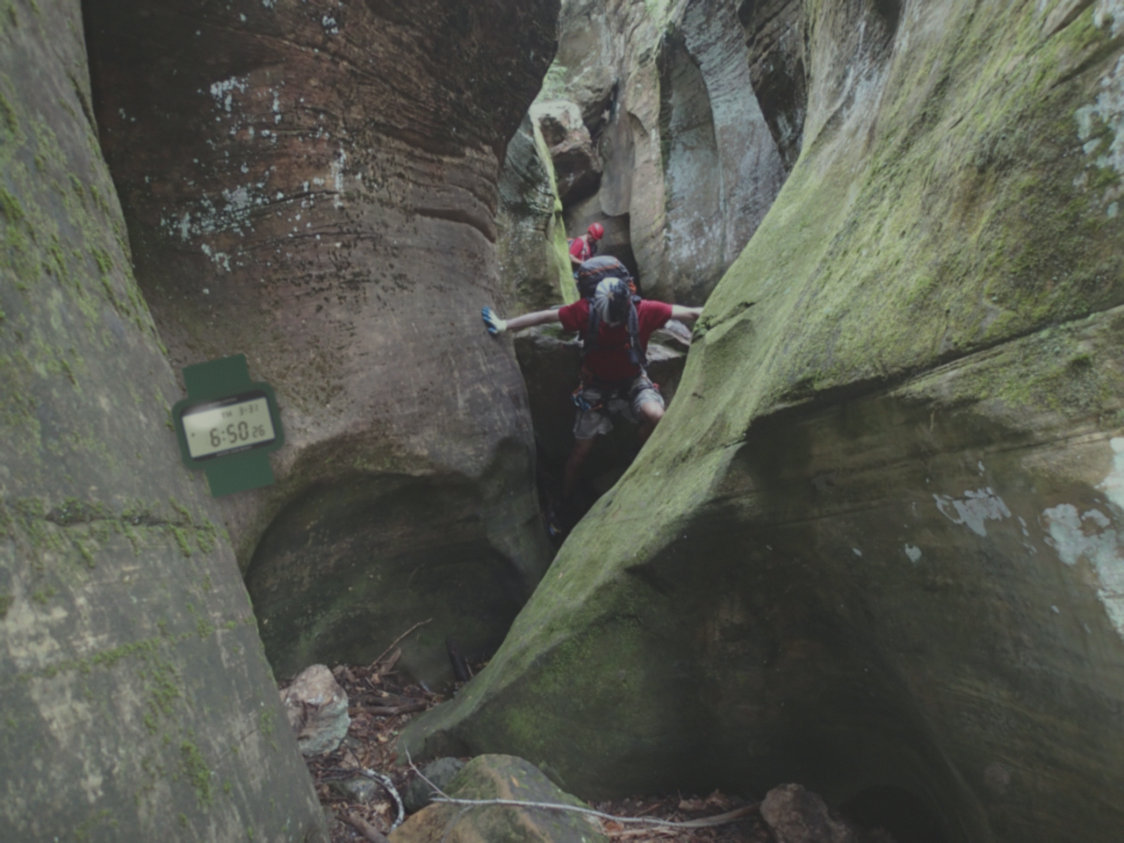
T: 6.50
